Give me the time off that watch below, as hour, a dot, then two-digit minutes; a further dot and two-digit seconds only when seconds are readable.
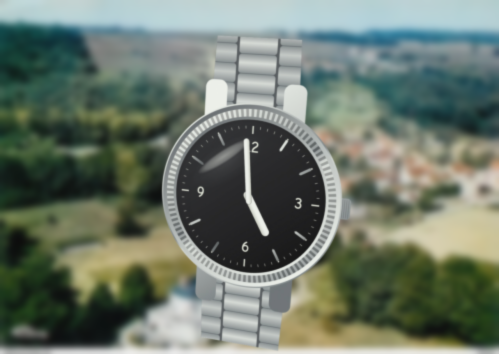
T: 4.59
